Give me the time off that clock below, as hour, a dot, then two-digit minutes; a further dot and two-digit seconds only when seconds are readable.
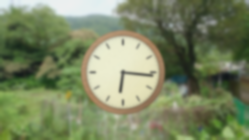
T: 6.16
